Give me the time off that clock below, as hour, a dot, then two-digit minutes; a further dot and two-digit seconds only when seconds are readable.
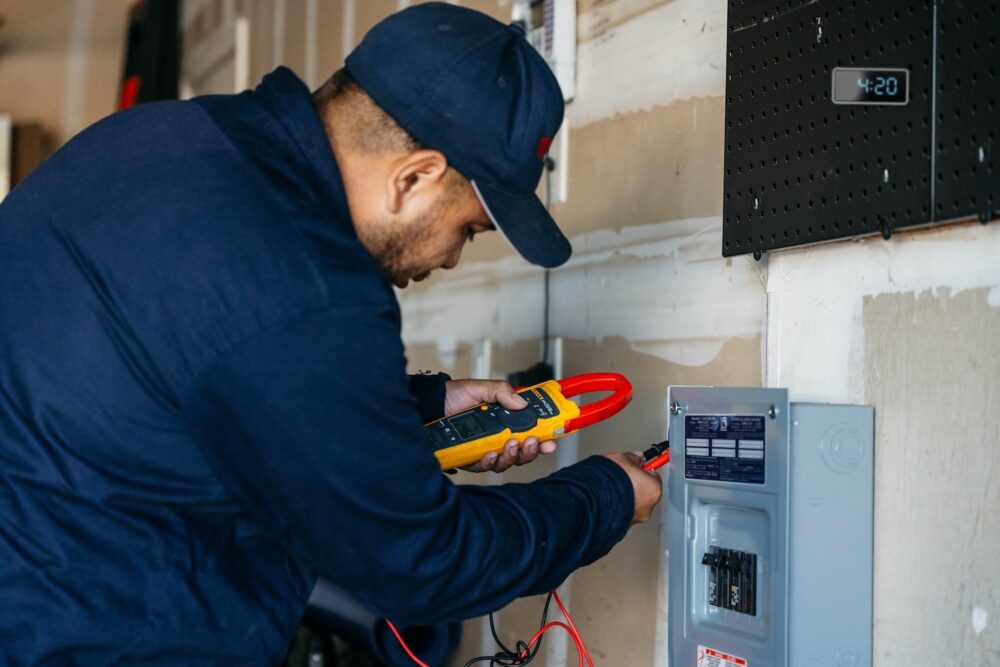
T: 4.20
